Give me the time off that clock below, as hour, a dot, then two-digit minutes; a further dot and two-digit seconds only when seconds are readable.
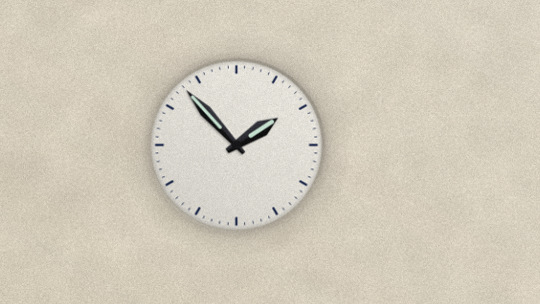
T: 1.53
